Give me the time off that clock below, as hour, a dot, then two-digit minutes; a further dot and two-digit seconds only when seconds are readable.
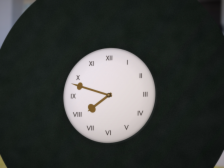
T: 7.48
